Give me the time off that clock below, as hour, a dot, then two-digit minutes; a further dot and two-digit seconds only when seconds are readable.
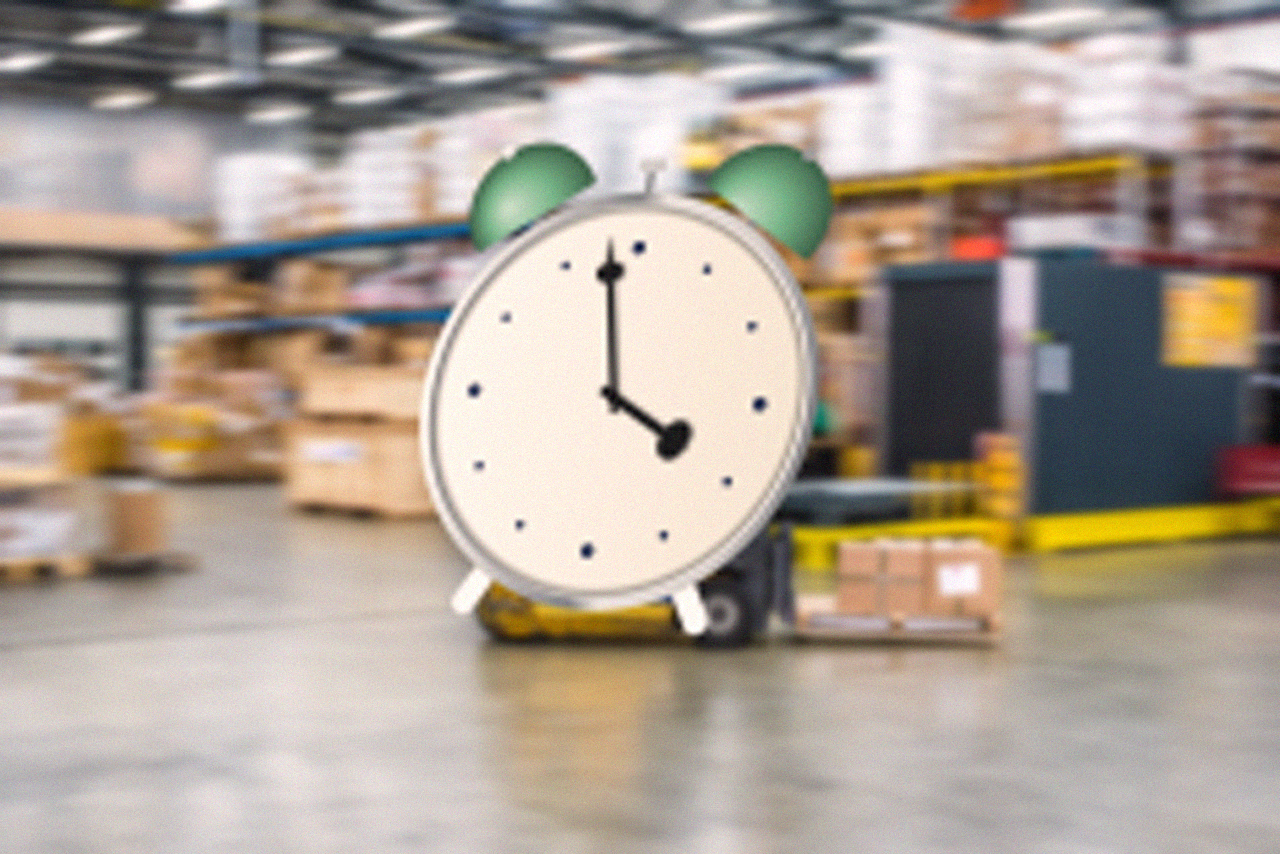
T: 3.58
